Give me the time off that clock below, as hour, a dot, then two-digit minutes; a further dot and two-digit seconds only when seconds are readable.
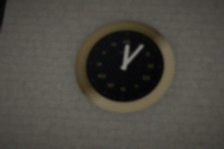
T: 12.06
